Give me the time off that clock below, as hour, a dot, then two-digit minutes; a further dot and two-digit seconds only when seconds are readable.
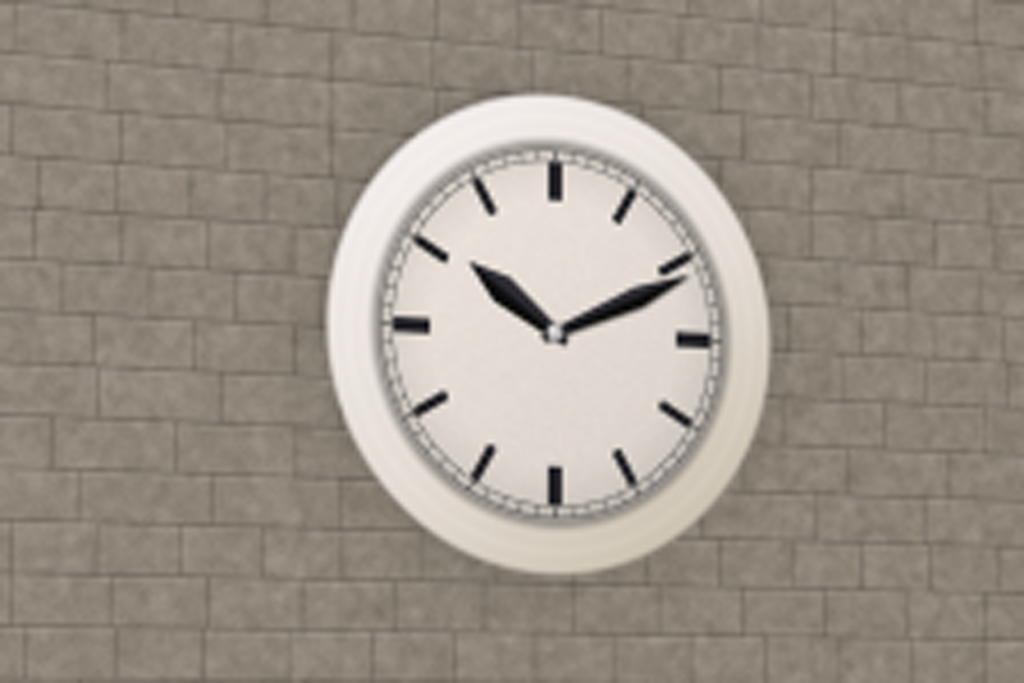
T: 10.11
